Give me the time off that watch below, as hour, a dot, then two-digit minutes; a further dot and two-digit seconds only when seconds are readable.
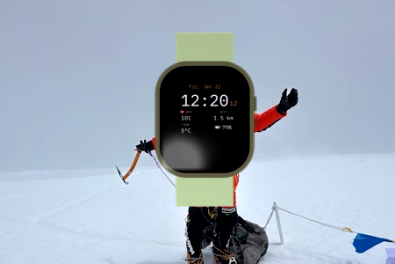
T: 12.20
